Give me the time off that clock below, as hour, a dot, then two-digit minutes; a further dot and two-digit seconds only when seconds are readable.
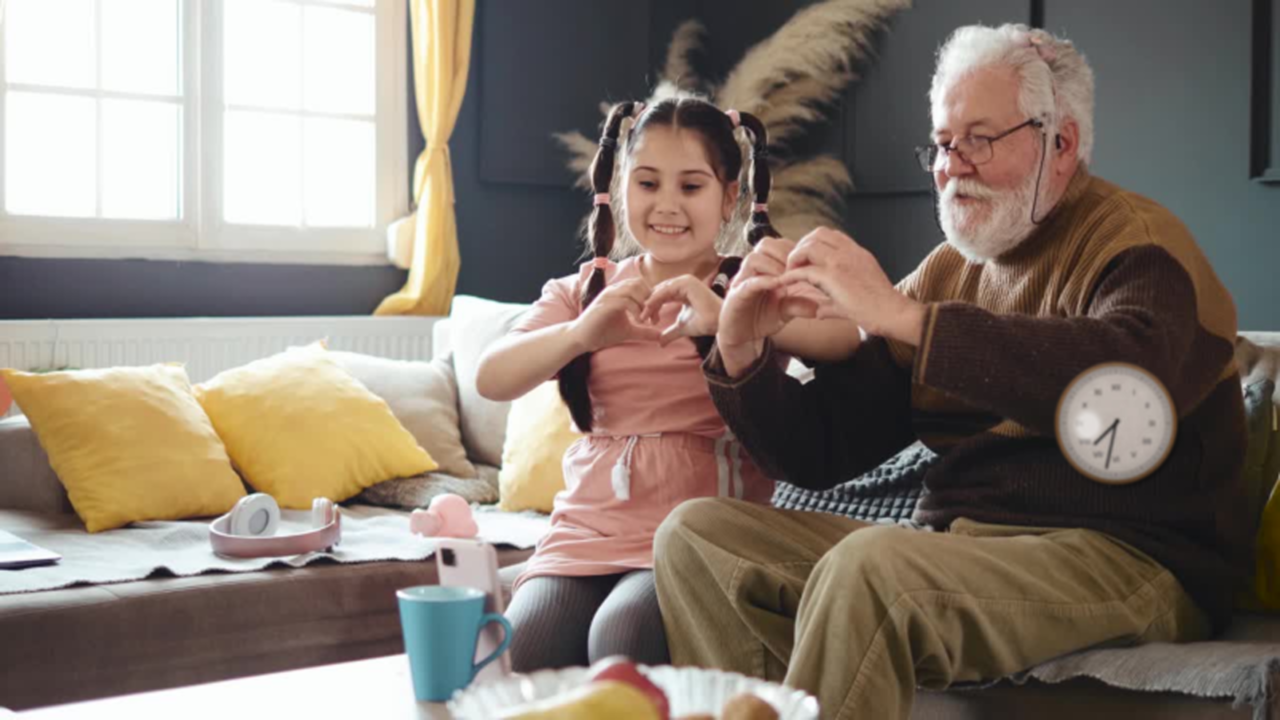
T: 7.32
